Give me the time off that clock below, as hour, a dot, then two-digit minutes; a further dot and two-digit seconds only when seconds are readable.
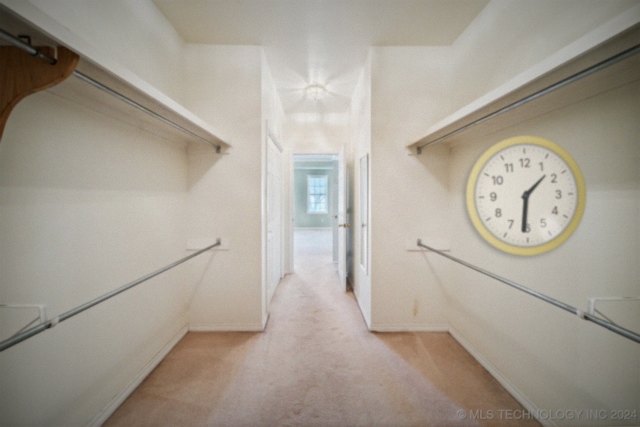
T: 1.31
